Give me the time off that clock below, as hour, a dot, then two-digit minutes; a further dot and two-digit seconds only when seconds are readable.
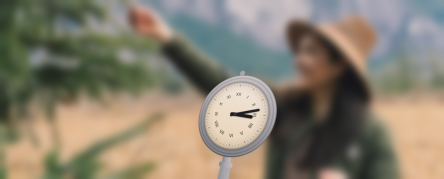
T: 3.13
